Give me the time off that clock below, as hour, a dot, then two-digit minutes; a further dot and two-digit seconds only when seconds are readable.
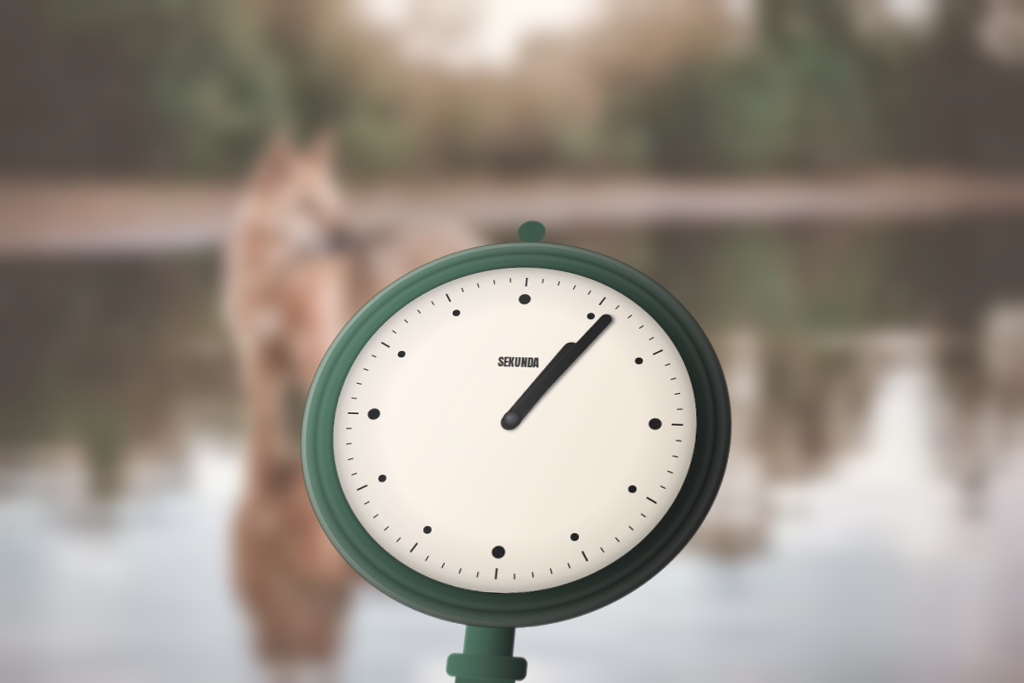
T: 1.06
